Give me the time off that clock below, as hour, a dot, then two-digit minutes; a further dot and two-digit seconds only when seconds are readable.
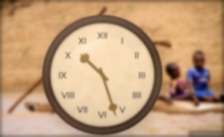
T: 10.27
